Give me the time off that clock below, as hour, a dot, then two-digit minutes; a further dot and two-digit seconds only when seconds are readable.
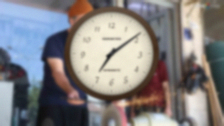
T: 7.09
